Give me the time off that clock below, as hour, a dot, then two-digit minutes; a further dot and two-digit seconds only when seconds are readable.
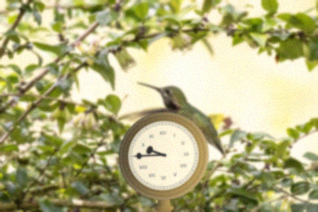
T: 9.45
